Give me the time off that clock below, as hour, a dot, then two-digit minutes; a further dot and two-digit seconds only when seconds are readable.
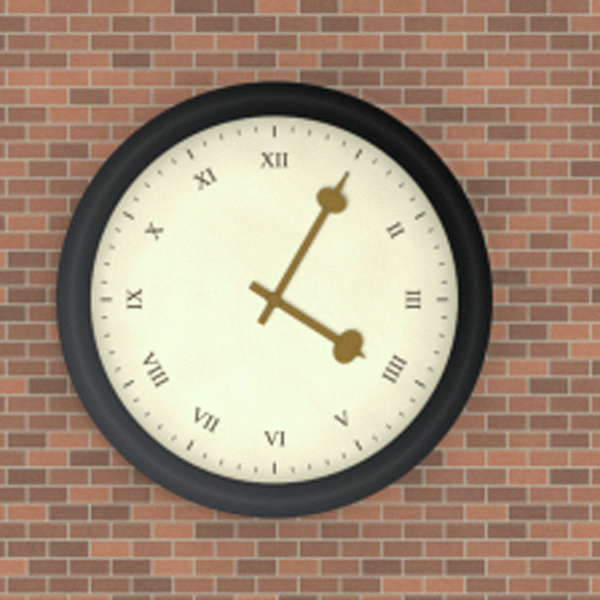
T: 4.05
